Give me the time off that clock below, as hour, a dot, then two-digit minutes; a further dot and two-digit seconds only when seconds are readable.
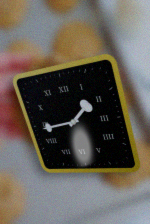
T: 1.44
